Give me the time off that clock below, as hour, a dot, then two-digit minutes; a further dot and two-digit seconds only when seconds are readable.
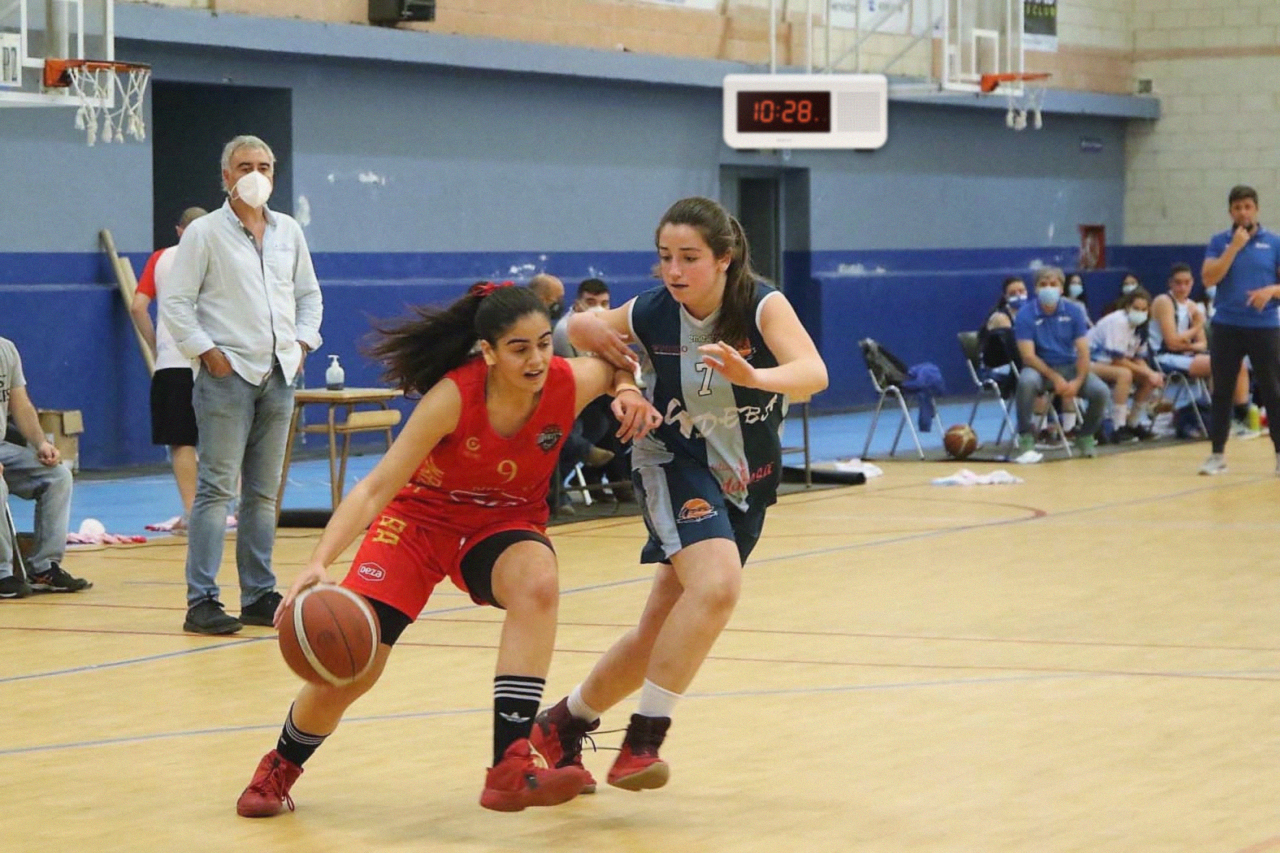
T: 10.28
